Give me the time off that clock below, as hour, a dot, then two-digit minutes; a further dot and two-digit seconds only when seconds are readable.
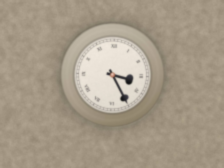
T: 3.25
